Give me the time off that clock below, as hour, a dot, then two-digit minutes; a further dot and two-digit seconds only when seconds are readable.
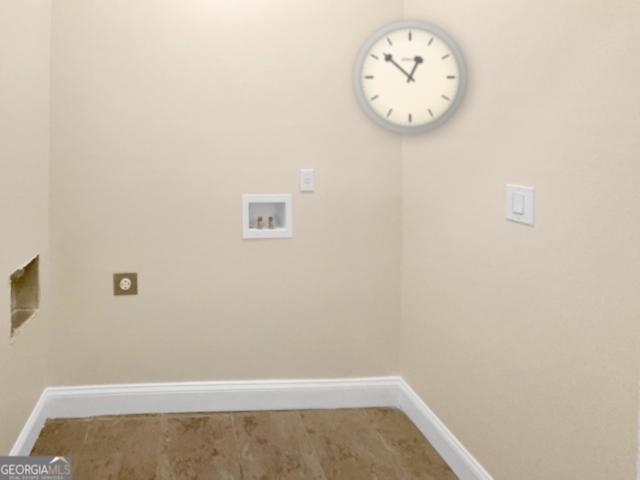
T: 12.52
